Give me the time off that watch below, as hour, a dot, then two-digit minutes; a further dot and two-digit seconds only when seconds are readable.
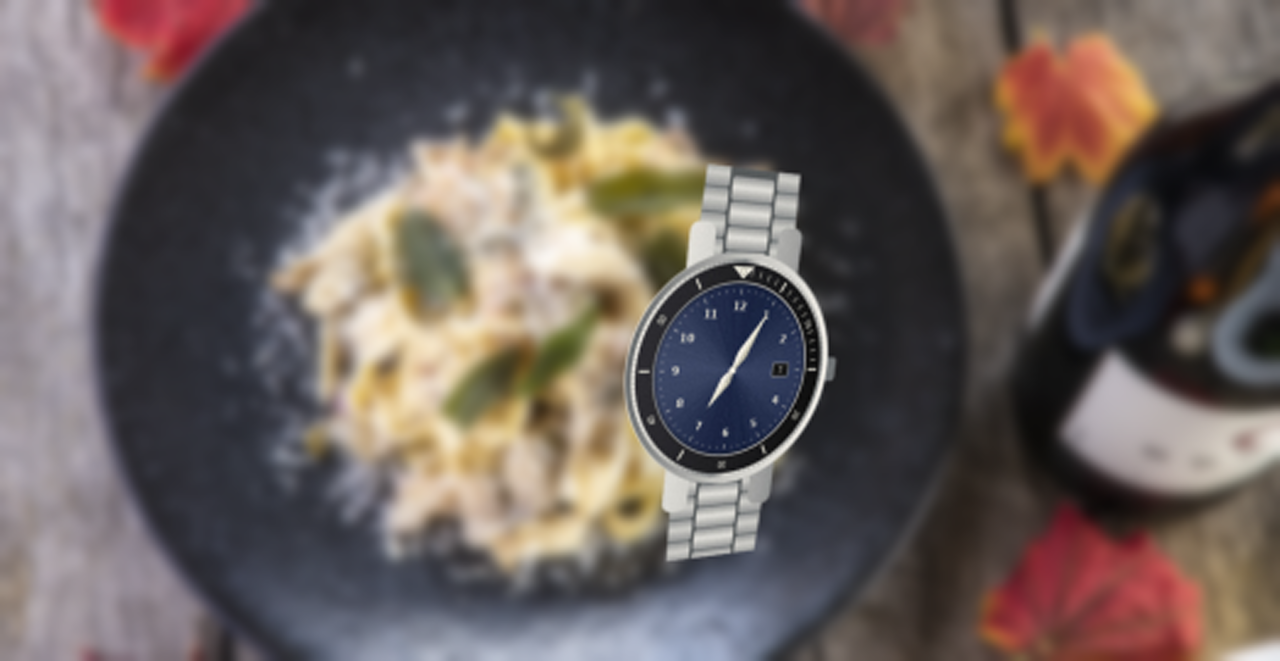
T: 7.05
